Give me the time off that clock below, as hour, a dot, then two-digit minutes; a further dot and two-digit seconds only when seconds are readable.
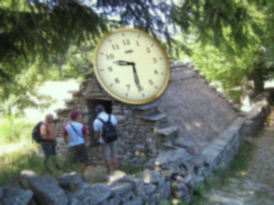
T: 9.31
